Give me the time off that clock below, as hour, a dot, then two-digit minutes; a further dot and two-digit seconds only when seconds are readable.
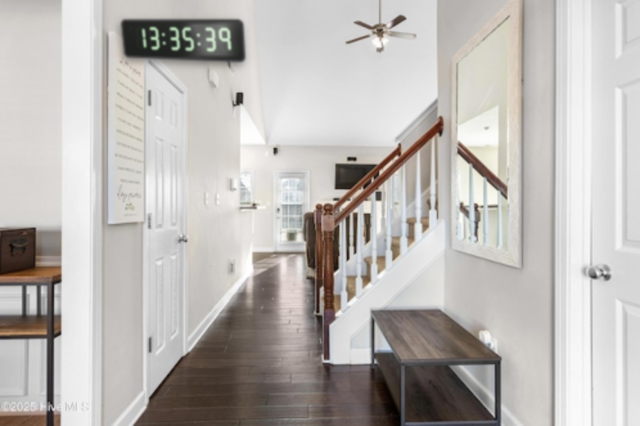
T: 13.35.39
